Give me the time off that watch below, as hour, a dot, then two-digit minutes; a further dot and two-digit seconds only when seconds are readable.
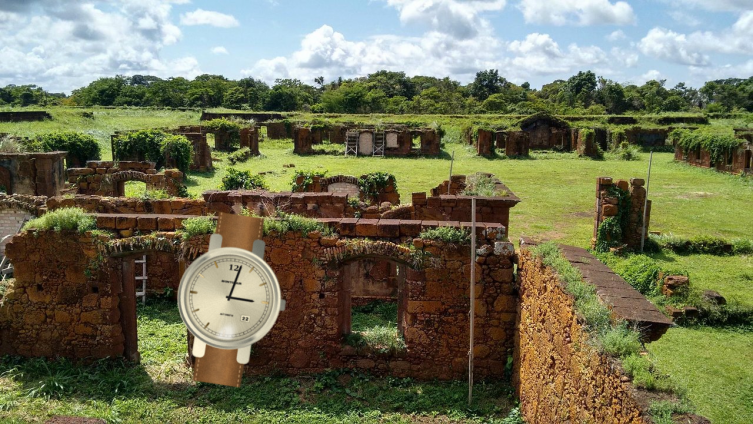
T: 3.02
